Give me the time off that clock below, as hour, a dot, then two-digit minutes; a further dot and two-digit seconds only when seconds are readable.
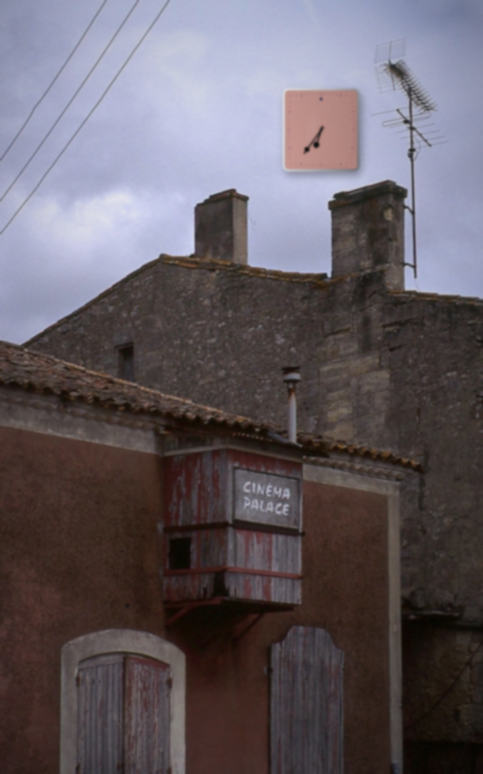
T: 6.36
